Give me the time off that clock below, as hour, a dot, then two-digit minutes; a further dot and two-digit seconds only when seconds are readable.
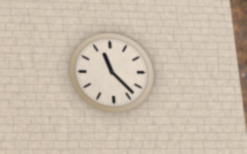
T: 11.23
